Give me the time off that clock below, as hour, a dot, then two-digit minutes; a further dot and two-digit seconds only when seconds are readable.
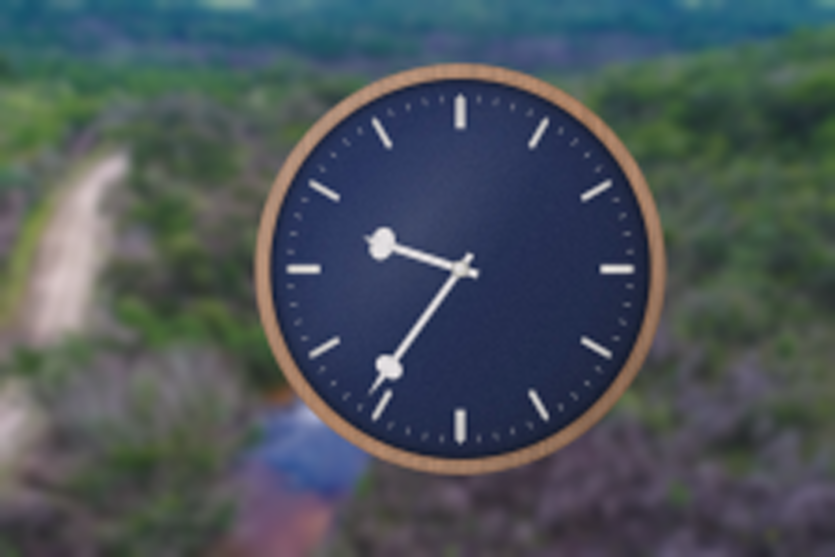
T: 9.36
